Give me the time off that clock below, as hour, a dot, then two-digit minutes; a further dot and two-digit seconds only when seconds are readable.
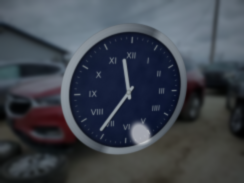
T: 11.36
